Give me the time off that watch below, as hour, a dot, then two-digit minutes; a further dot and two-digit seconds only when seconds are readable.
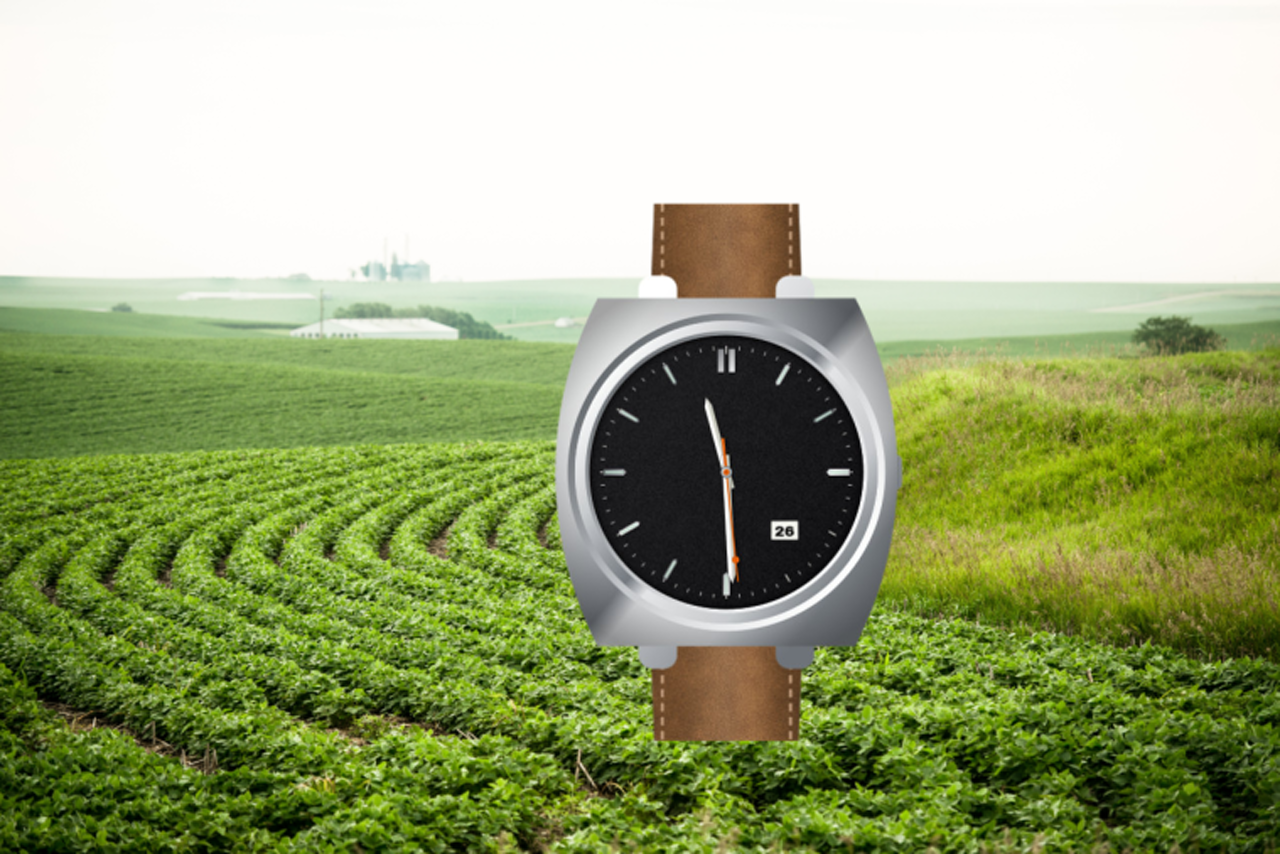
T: 11.29.29
